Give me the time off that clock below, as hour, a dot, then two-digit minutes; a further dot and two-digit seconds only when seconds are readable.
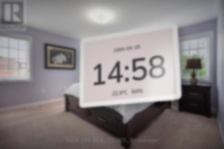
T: 14.58
